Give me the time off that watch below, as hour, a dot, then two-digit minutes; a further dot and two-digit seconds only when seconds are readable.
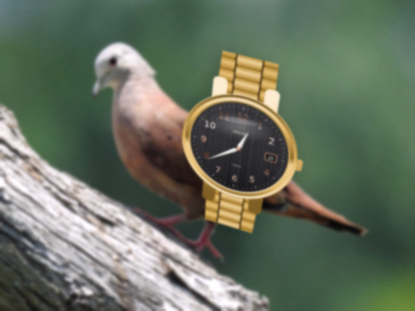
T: 12.39
